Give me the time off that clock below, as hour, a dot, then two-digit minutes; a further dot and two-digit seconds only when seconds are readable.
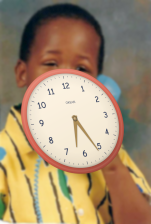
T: 6.26
